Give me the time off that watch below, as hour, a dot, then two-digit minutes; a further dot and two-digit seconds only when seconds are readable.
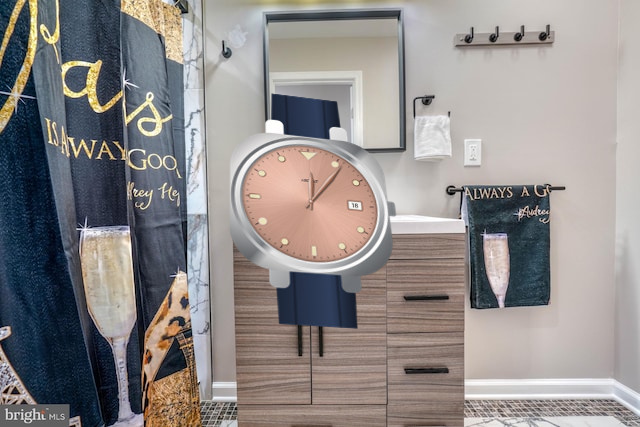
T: 12.06
